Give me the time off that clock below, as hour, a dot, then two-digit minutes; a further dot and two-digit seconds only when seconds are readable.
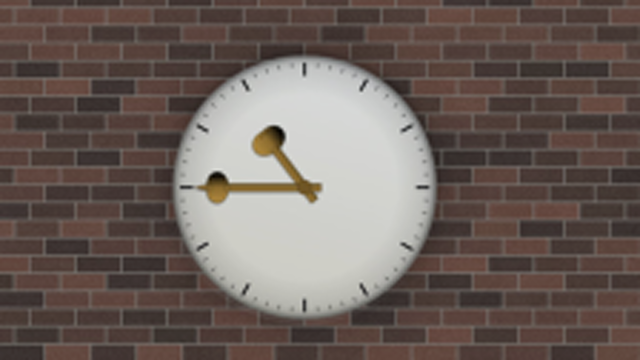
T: 10.45
